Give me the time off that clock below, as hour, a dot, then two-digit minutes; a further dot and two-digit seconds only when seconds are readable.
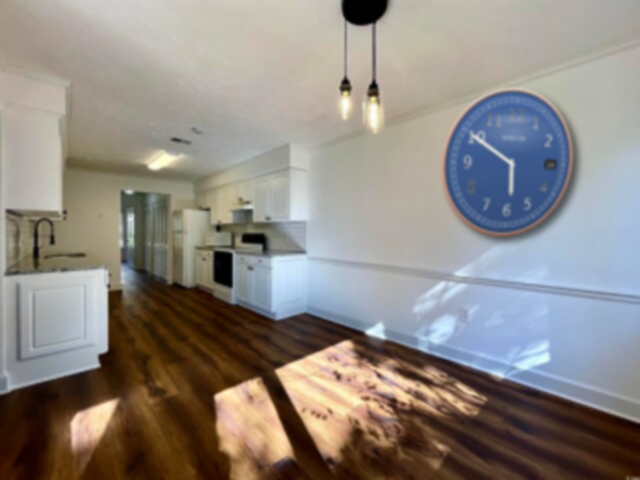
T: 5.50
